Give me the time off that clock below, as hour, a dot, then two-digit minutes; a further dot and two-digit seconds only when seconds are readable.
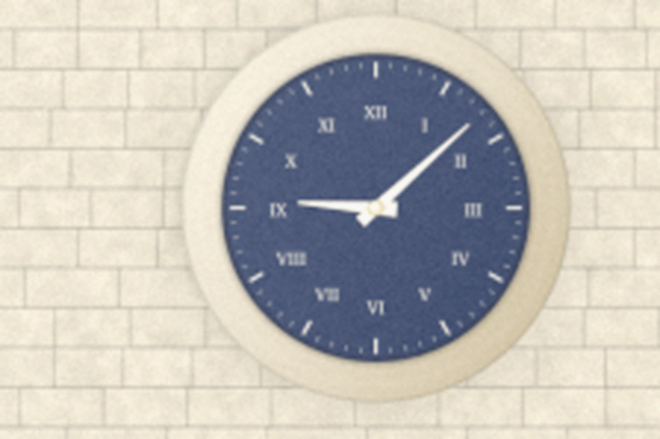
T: 9.08
